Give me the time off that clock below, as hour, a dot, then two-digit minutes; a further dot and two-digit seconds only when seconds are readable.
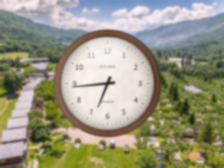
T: 6.44
